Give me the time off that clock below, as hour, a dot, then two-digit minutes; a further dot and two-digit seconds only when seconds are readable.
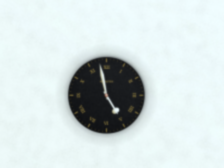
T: 4.58
